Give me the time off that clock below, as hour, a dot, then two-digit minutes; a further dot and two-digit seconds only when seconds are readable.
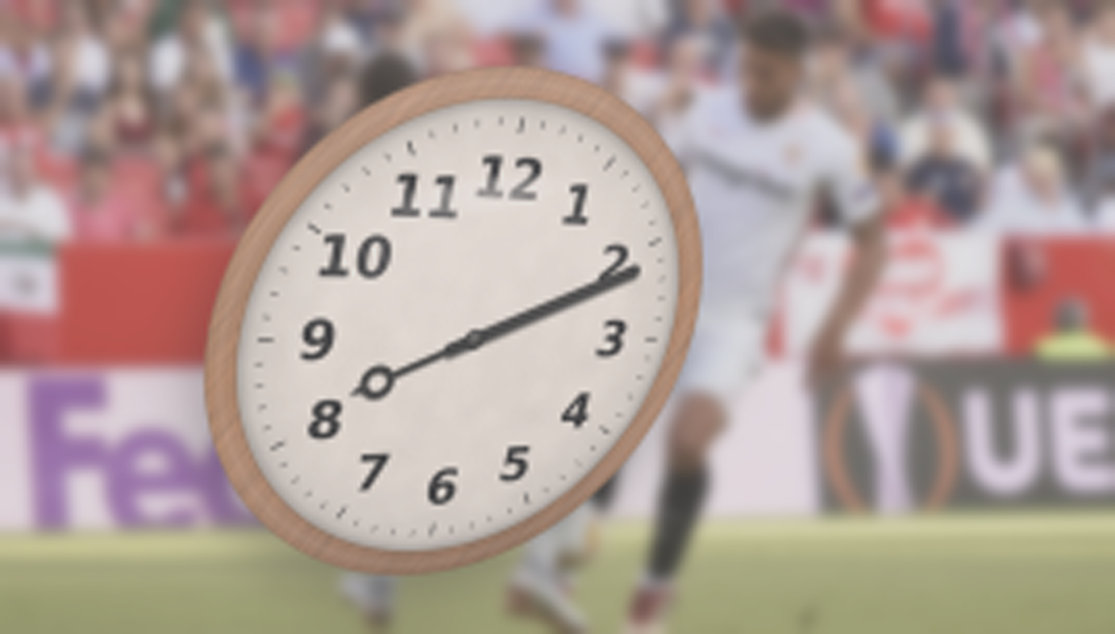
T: 8.11
